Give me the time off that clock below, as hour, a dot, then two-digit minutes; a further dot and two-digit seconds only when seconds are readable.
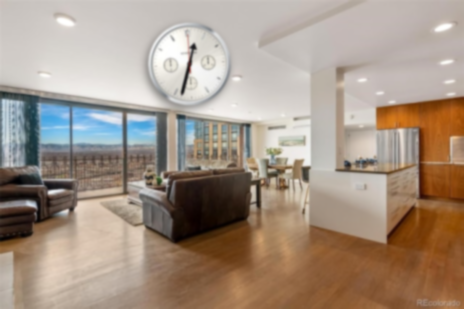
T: 12.33
